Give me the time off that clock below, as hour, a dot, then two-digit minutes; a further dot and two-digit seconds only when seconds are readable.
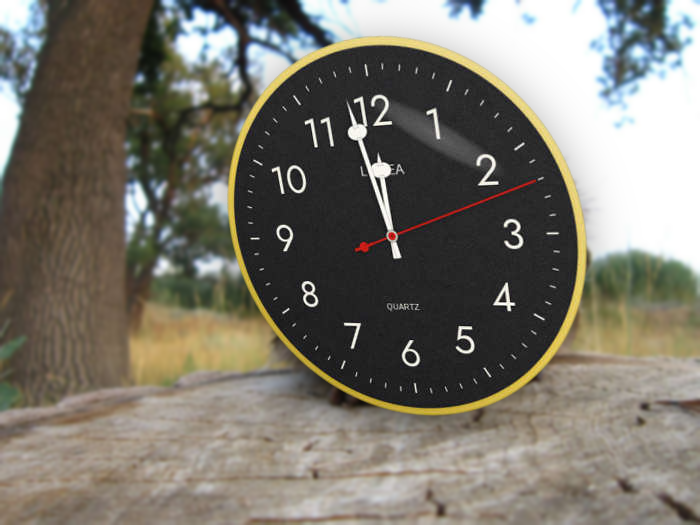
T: 11.58.12
